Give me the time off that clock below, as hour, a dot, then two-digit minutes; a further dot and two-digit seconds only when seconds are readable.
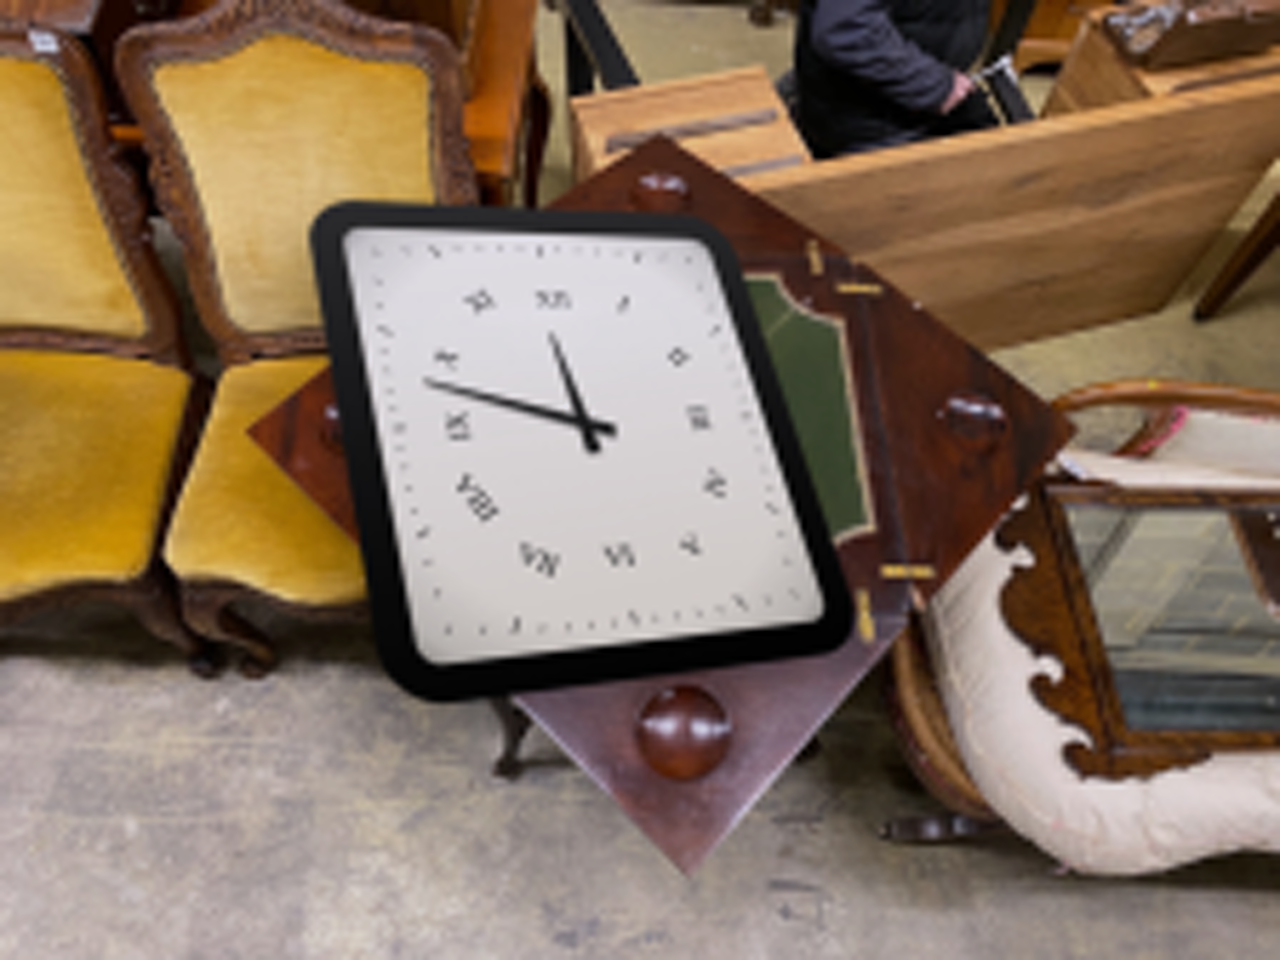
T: 11.48
